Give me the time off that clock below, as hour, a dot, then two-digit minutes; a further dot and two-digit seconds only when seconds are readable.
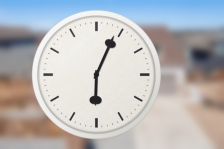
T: 6.04
